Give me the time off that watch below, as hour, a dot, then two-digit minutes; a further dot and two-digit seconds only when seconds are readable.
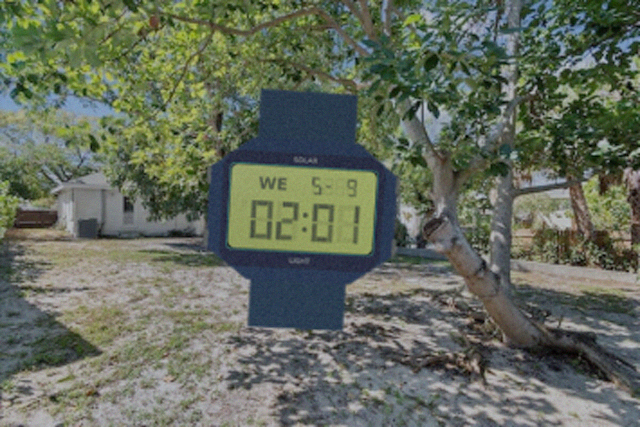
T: 2.01
